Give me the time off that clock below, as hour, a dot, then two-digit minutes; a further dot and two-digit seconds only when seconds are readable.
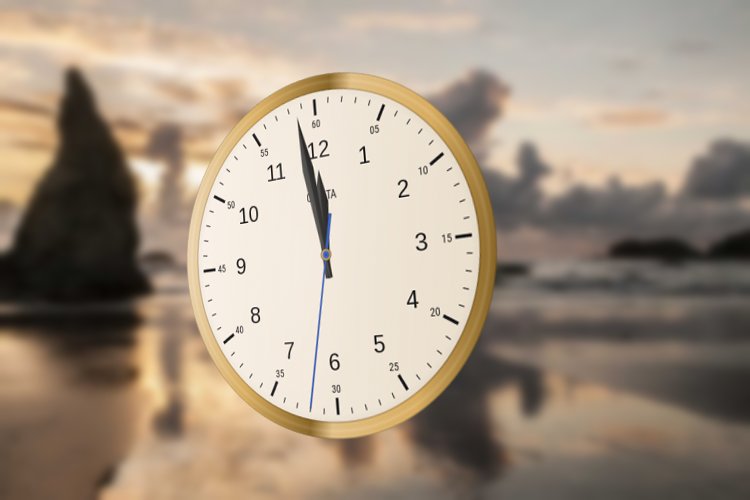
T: 11.58.32
